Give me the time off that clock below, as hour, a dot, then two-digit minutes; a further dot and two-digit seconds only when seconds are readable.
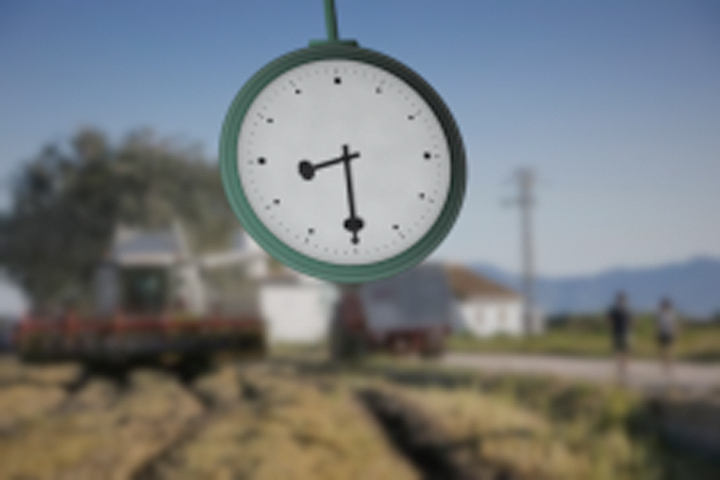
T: 8.30
